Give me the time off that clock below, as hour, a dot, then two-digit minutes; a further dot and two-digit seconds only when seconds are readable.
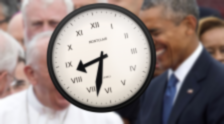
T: 8.33
